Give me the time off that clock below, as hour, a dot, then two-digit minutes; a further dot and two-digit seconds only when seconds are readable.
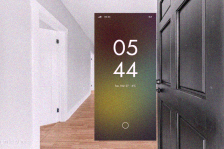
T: 5.44
